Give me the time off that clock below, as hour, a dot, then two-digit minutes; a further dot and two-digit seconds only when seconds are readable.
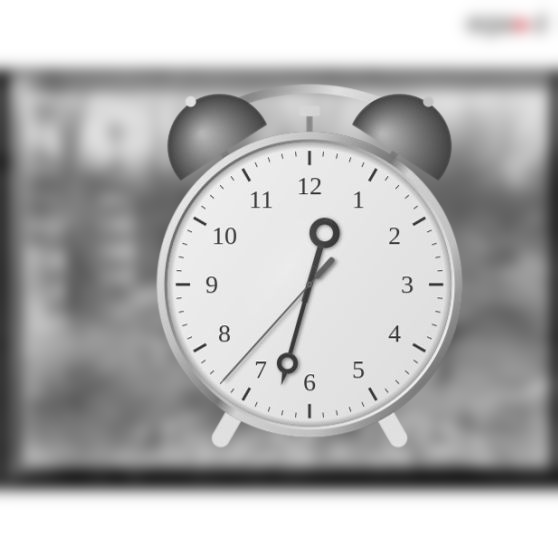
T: 12.32.37
